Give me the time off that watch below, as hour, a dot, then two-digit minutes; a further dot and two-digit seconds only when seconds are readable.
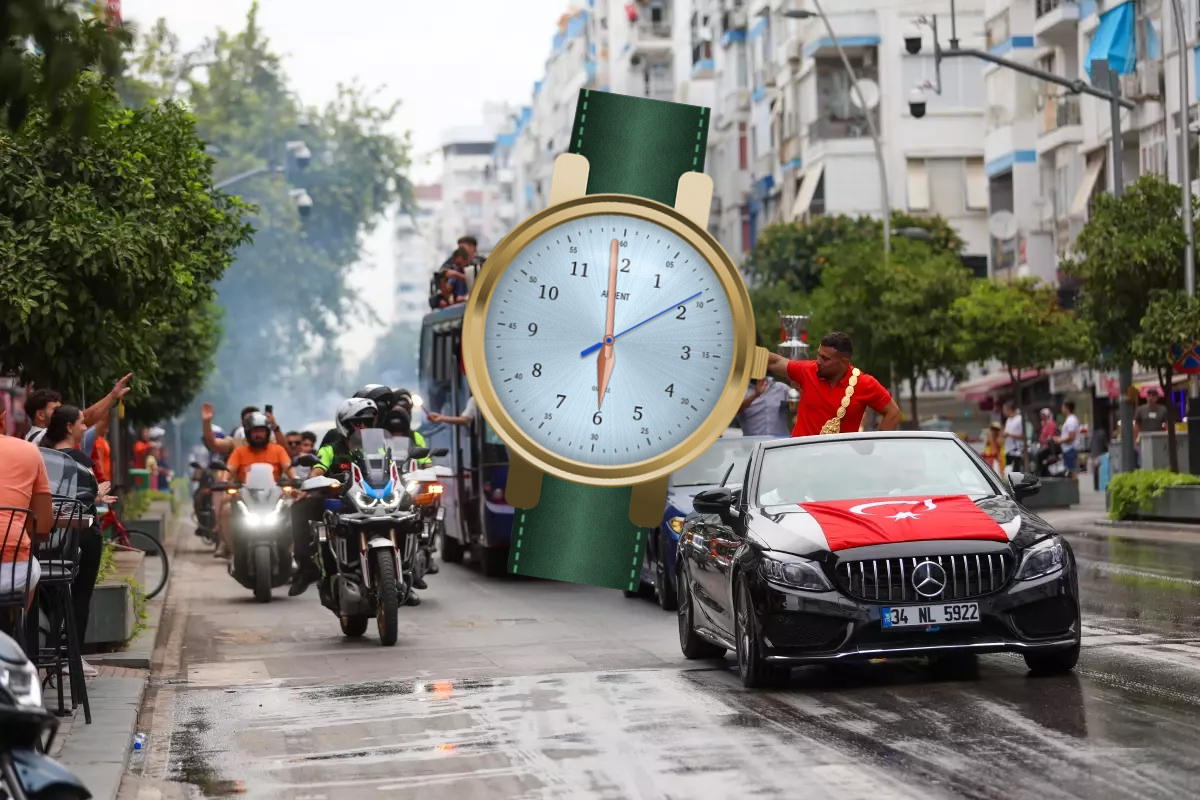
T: 5.59.09
